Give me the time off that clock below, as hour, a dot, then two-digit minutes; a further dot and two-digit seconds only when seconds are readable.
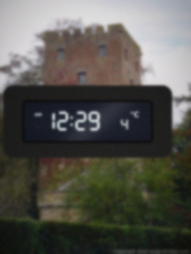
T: 12.29
